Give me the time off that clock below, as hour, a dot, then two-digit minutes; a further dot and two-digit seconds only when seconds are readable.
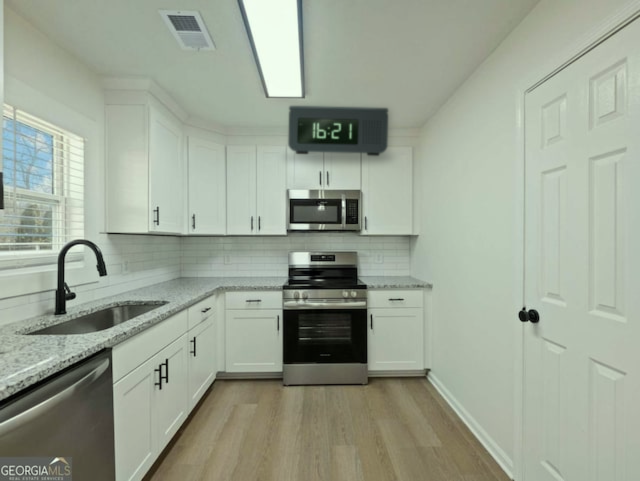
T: 16.21
